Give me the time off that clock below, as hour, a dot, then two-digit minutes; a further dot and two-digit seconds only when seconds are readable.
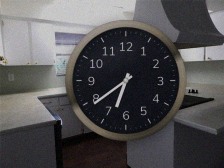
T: 6.39
